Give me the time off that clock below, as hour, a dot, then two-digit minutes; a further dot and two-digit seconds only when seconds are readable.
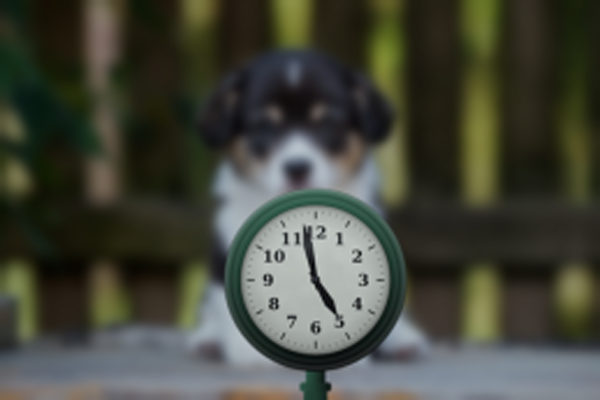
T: 4.58
